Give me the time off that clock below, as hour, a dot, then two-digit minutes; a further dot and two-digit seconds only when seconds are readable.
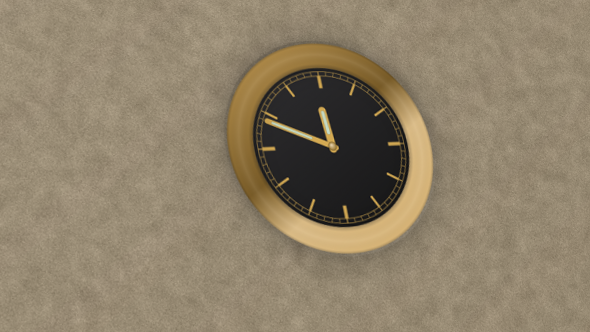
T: 11.49
